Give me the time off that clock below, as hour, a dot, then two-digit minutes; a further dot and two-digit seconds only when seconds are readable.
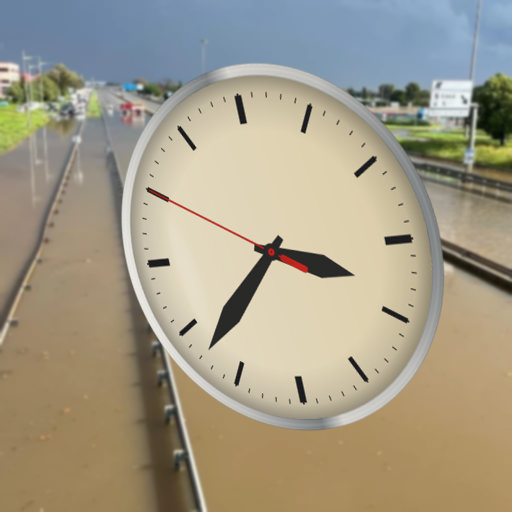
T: 3.37.50
